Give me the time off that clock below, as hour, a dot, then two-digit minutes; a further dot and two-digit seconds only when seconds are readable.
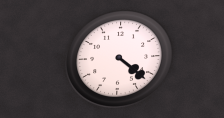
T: 4.22
